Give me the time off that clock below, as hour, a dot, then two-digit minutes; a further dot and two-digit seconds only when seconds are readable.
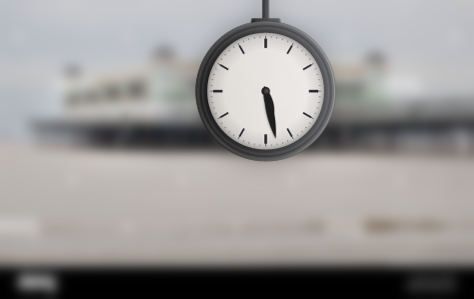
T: 5.28
